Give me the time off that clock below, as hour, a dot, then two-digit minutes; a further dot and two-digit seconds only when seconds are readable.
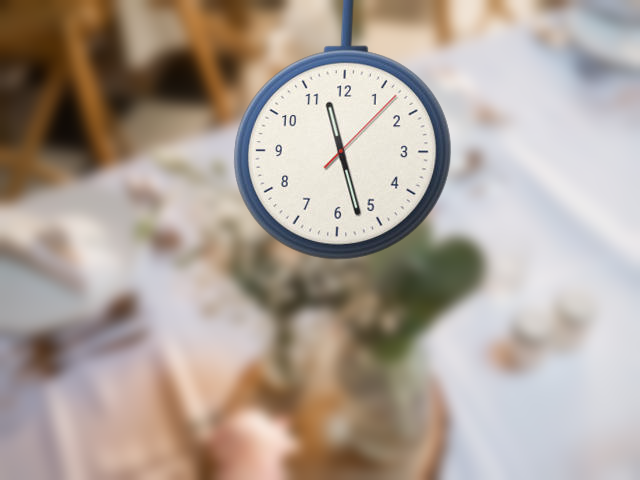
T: 11.27.07
